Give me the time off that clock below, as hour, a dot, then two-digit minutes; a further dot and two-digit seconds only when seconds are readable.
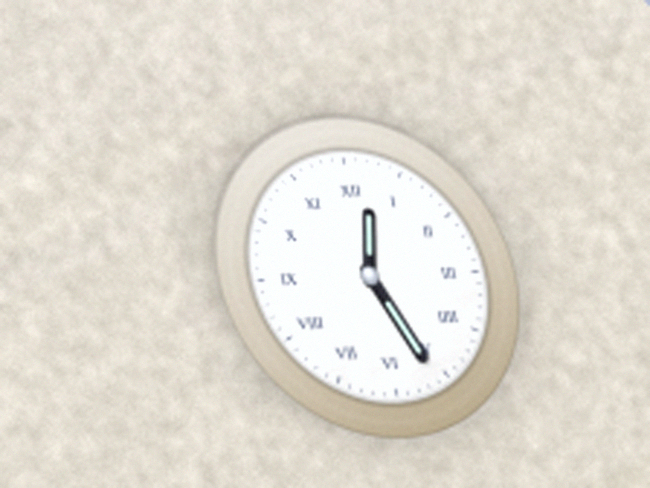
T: 12.26
